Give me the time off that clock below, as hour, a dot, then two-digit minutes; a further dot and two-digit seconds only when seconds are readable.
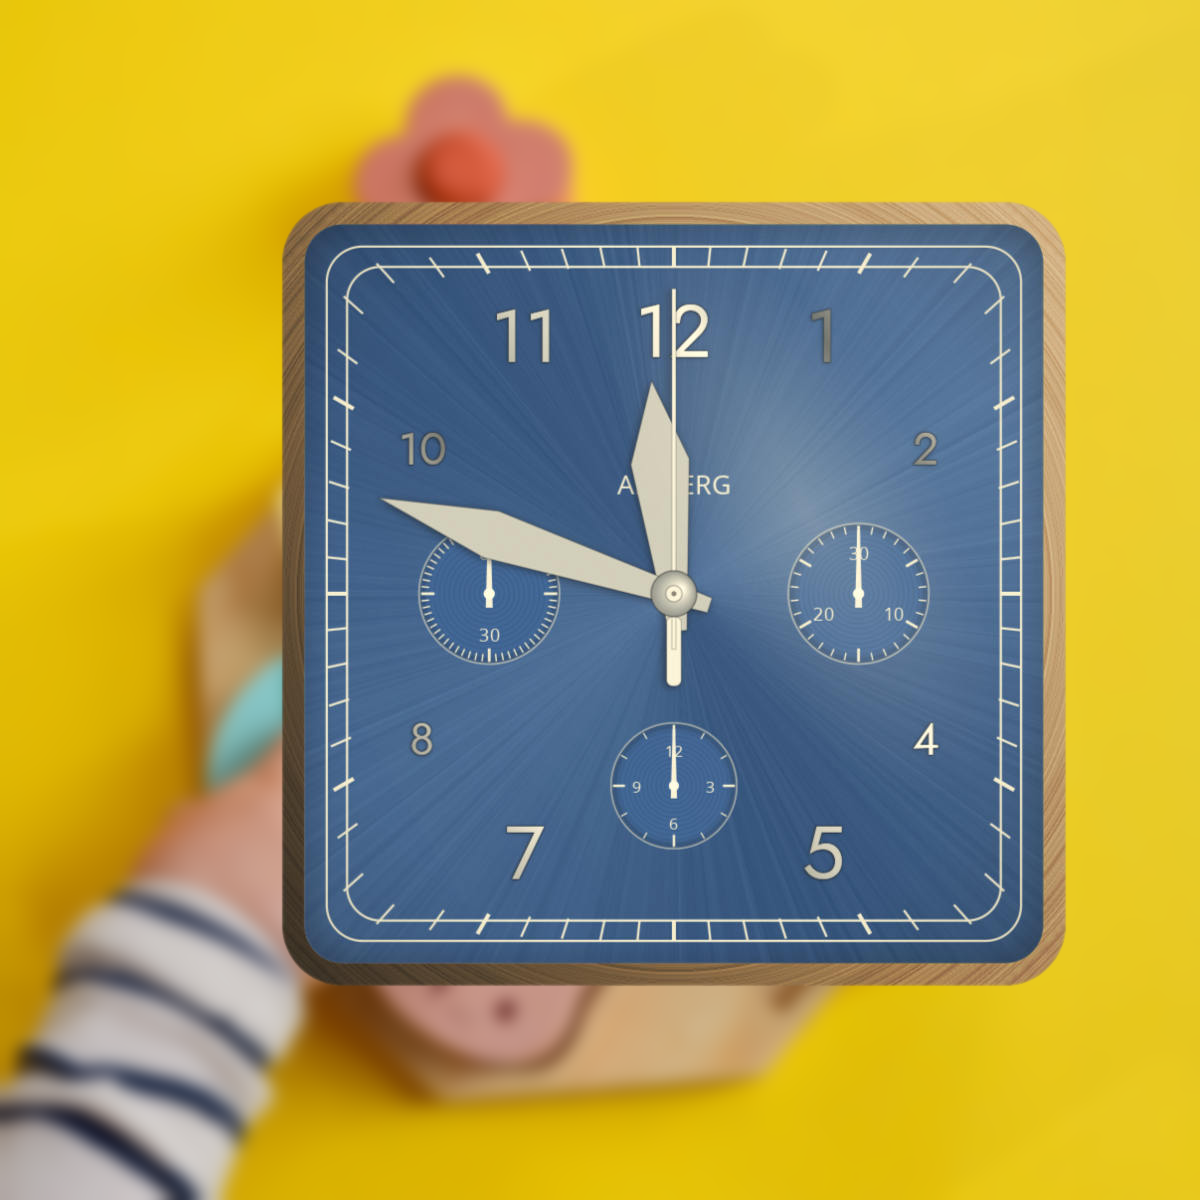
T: 11.48.00
